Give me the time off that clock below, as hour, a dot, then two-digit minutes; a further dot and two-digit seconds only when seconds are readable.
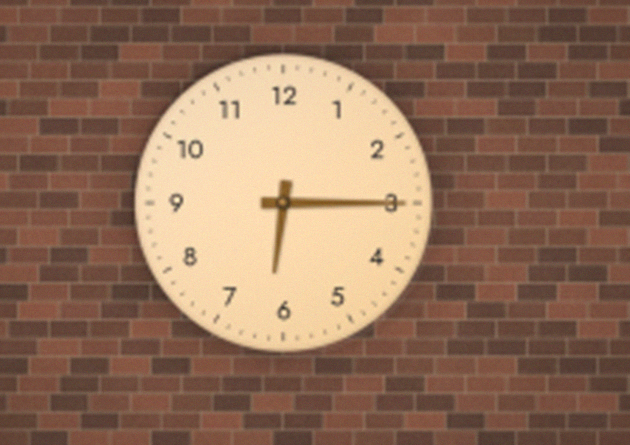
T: 6.15
